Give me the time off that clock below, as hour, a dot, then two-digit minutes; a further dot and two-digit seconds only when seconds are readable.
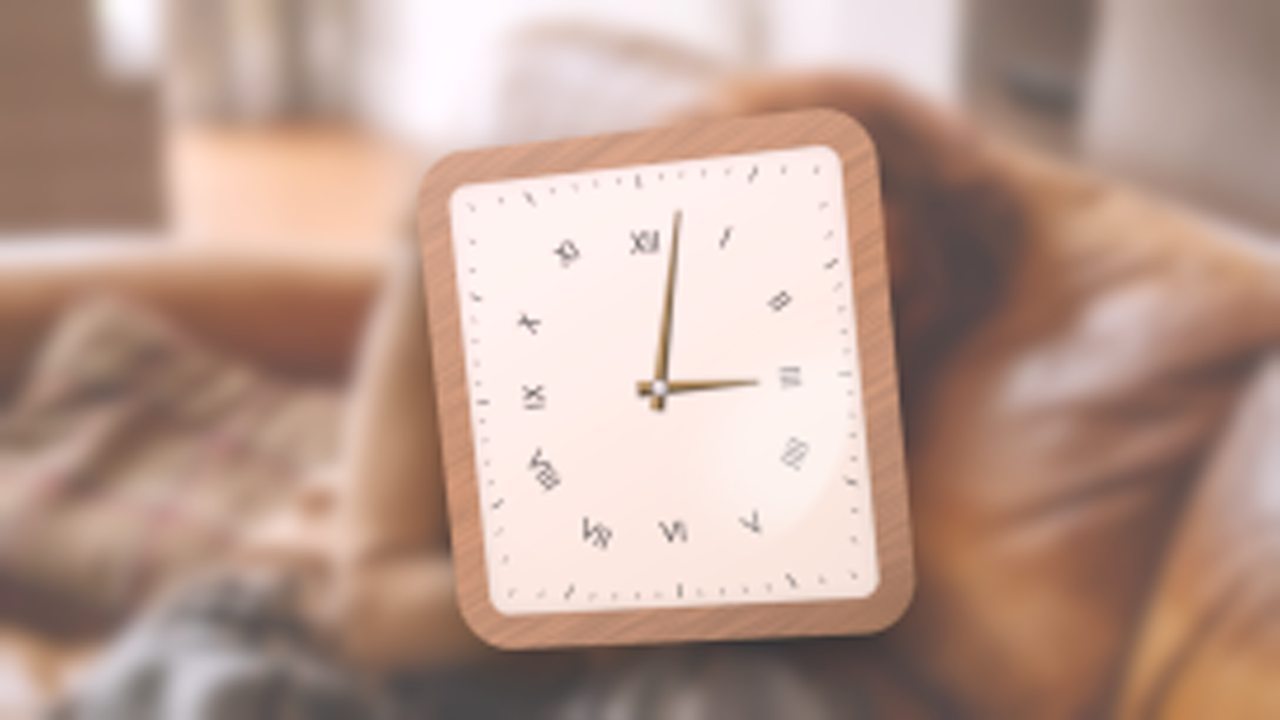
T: 3.02
